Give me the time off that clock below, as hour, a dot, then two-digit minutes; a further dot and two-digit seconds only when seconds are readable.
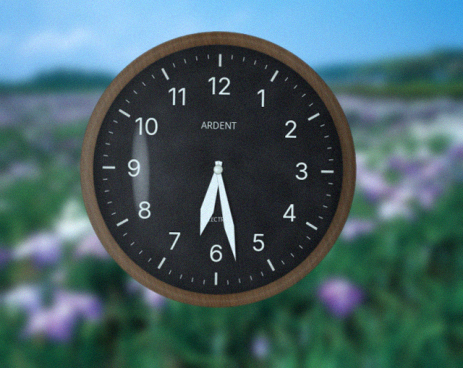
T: 6.28
